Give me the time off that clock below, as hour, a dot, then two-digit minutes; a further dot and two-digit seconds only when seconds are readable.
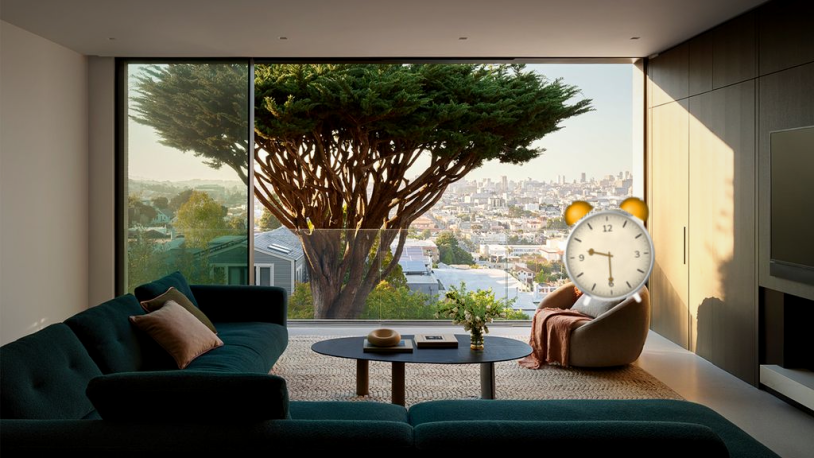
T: 9.30
